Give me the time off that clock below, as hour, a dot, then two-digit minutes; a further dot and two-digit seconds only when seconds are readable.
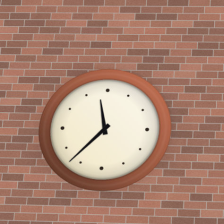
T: 11.37
